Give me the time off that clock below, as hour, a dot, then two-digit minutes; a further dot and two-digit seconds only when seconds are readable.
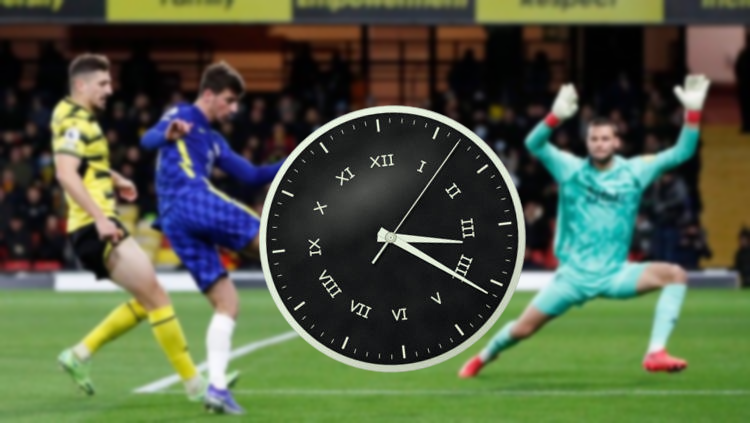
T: 3.21.07
